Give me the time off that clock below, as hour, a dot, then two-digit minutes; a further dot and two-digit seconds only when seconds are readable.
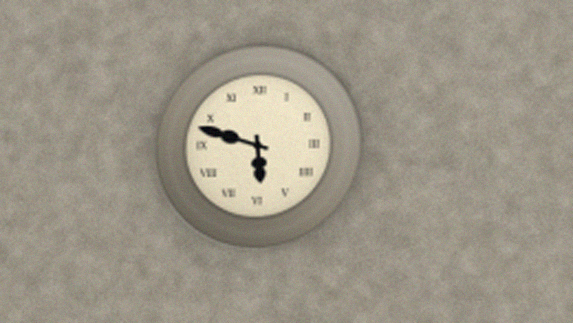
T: 5.48
